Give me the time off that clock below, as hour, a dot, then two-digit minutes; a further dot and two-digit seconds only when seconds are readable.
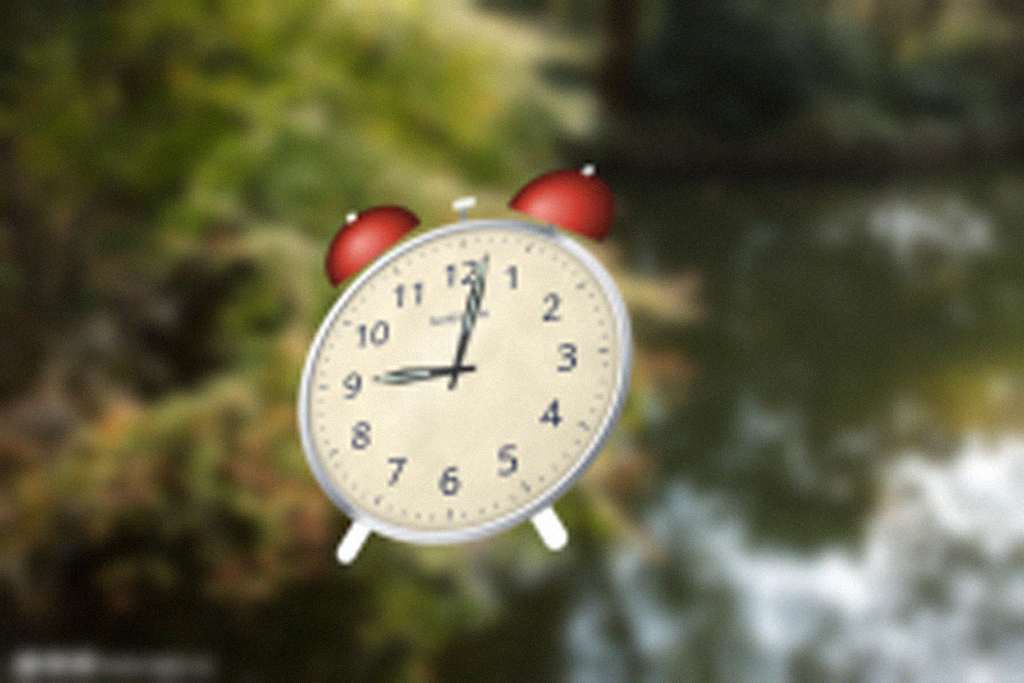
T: 9.02
